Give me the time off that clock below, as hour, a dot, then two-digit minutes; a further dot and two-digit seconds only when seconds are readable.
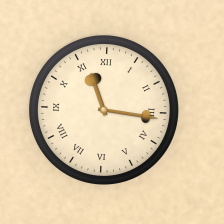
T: 11.16
